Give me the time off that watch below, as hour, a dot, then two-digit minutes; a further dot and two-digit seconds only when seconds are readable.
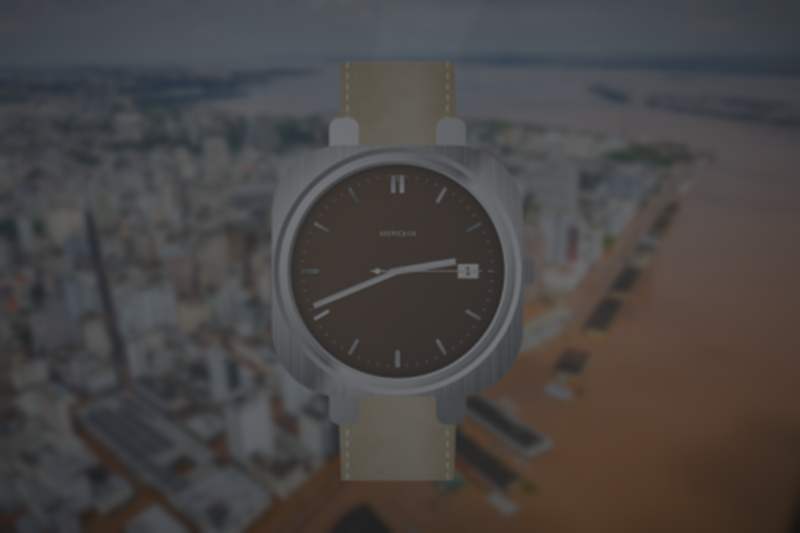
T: 2.41.15
